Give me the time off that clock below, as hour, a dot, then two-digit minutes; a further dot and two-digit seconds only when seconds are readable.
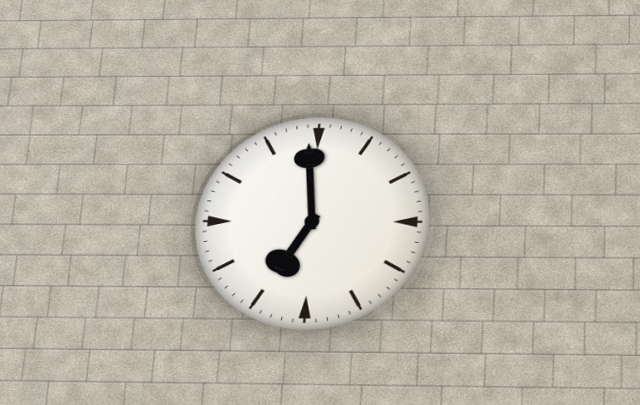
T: 6.59
